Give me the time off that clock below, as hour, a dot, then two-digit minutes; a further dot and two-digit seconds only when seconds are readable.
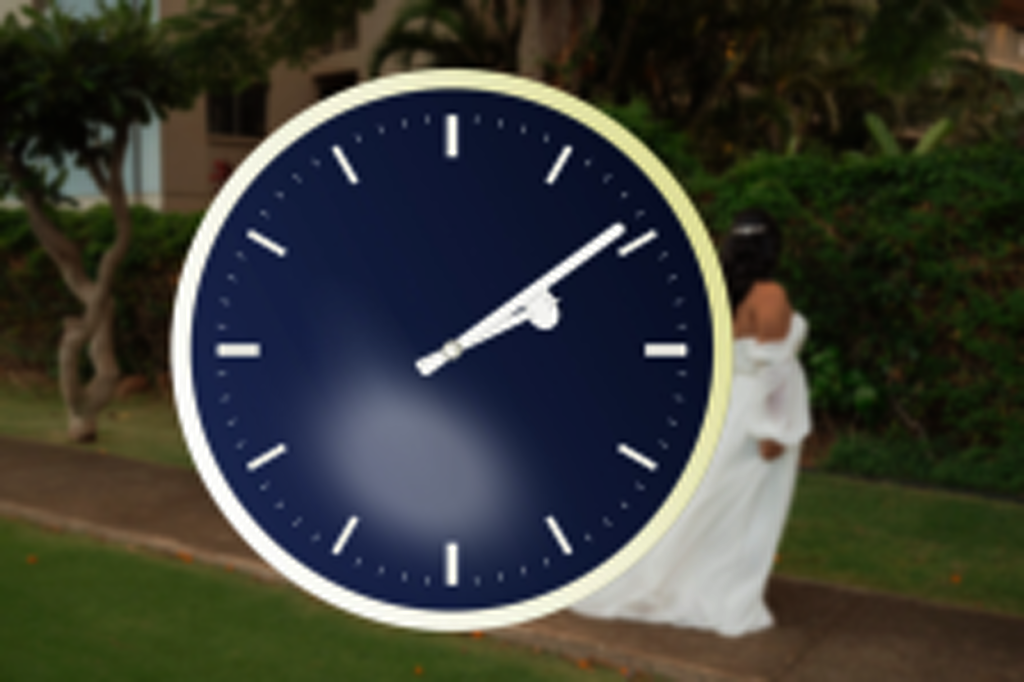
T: 2.09
